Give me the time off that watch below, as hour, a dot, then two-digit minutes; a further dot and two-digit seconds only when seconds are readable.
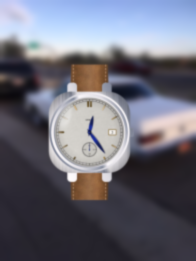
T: 12.24
